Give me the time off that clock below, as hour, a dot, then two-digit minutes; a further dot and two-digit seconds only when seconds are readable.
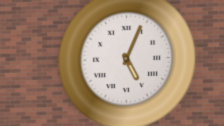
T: 5.04
